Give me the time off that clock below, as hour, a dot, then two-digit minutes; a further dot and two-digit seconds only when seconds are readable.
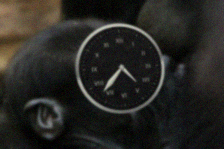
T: 4.37
